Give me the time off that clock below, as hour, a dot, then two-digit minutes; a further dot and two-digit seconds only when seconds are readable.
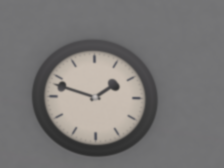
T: 1.48
